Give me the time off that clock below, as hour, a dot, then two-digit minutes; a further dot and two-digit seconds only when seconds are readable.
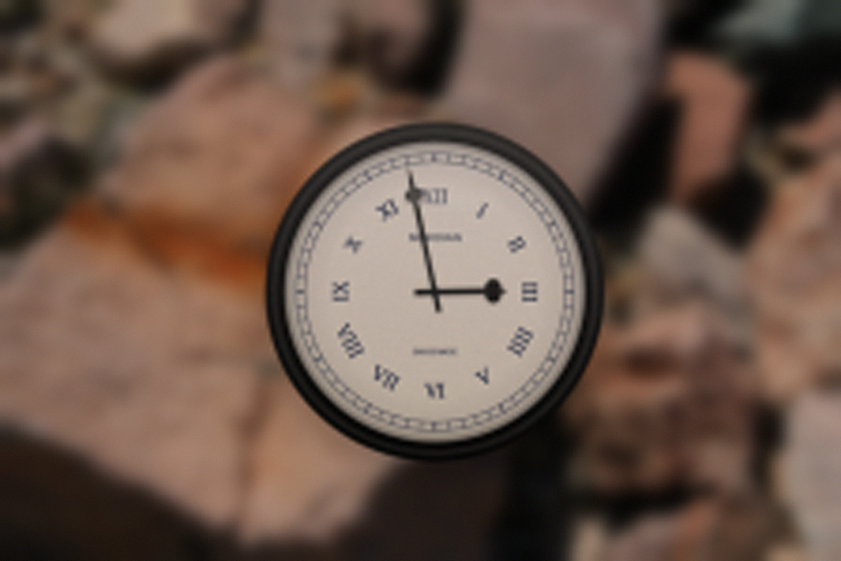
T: 2.58
